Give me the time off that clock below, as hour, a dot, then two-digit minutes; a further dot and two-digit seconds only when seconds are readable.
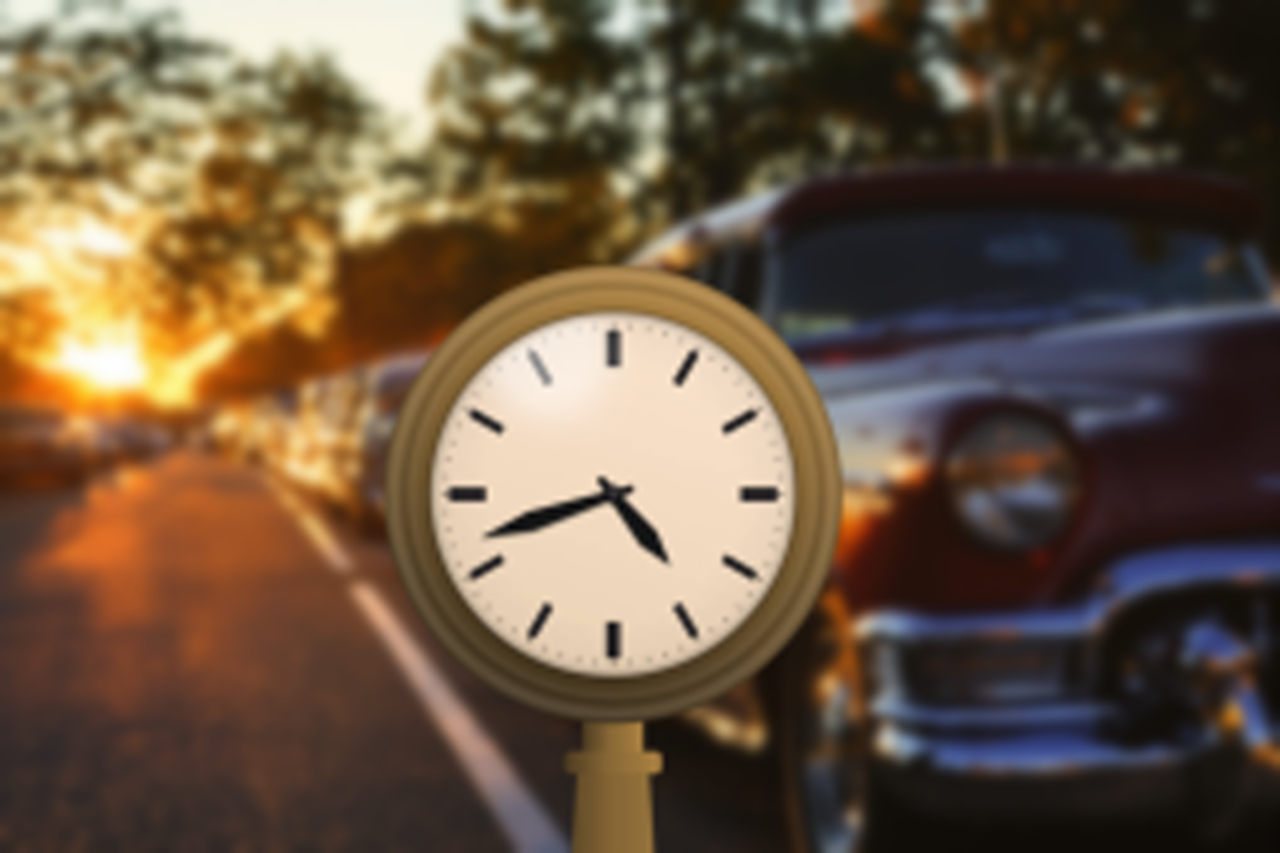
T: 4.42
